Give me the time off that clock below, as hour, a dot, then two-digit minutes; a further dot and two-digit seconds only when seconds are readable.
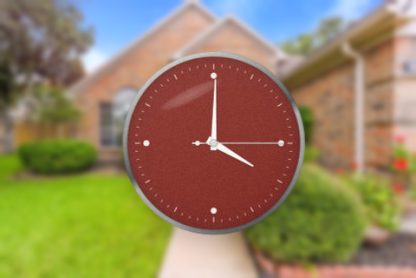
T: 4.00.15
